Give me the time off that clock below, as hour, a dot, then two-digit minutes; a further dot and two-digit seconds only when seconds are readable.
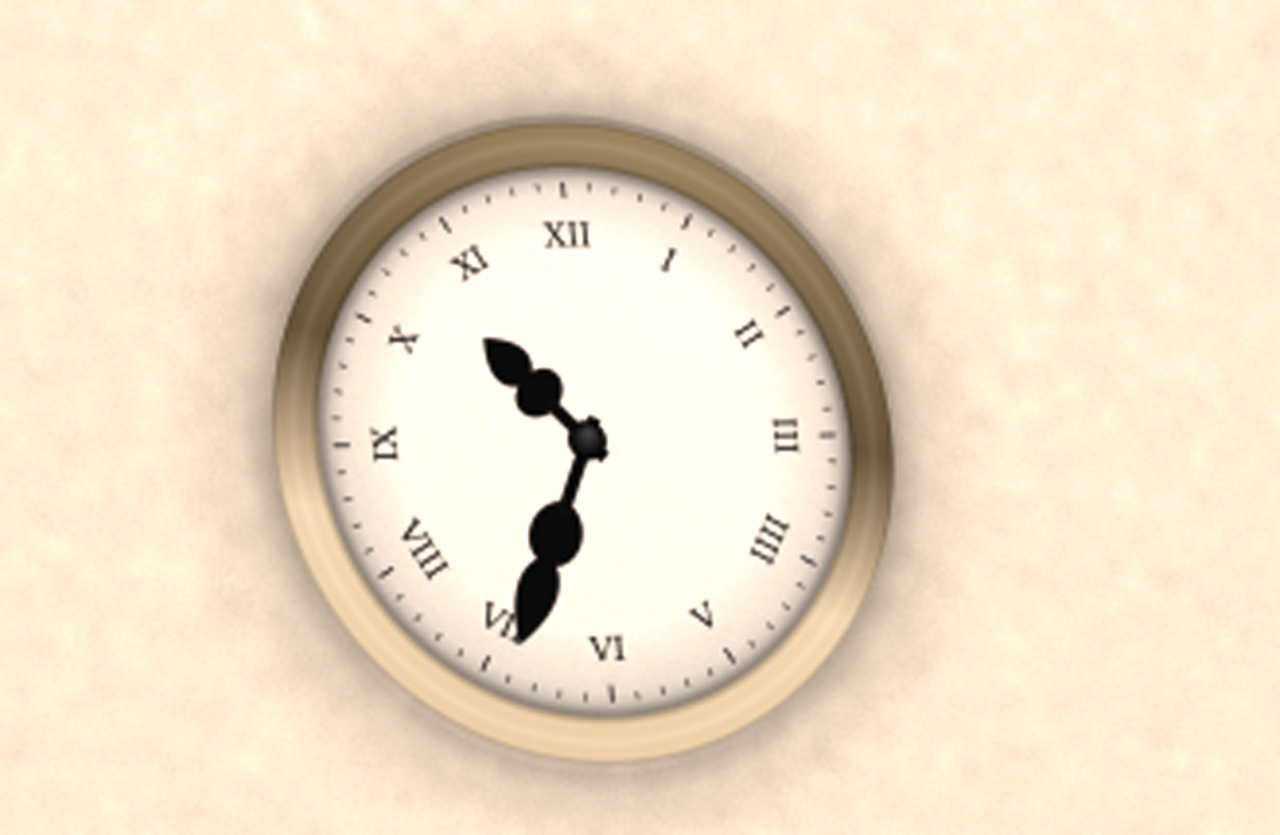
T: 10.34
